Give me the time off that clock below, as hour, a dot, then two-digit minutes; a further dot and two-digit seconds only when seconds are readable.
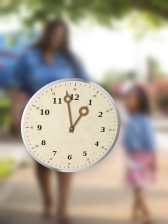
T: 12.58
